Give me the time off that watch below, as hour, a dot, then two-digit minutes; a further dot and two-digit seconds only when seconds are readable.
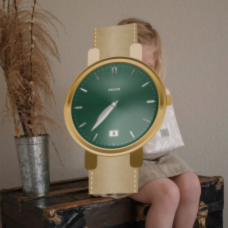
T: 7.37
